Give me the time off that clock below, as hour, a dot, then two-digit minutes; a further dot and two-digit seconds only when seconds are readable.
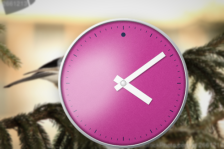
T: 4.09
